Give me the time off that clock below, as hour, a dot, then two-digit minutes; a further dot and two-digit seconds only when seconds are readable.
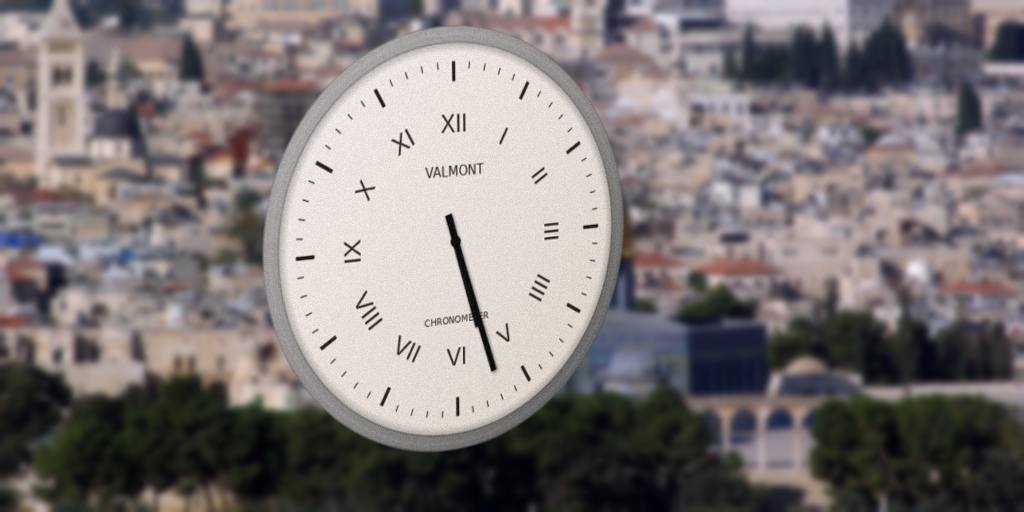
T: 5.27
